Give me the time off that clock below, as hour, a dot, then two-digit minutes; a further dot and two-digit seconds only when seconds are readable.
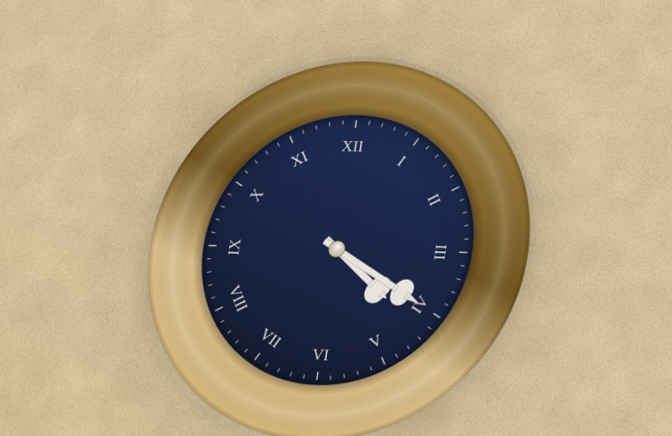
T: 4.20
